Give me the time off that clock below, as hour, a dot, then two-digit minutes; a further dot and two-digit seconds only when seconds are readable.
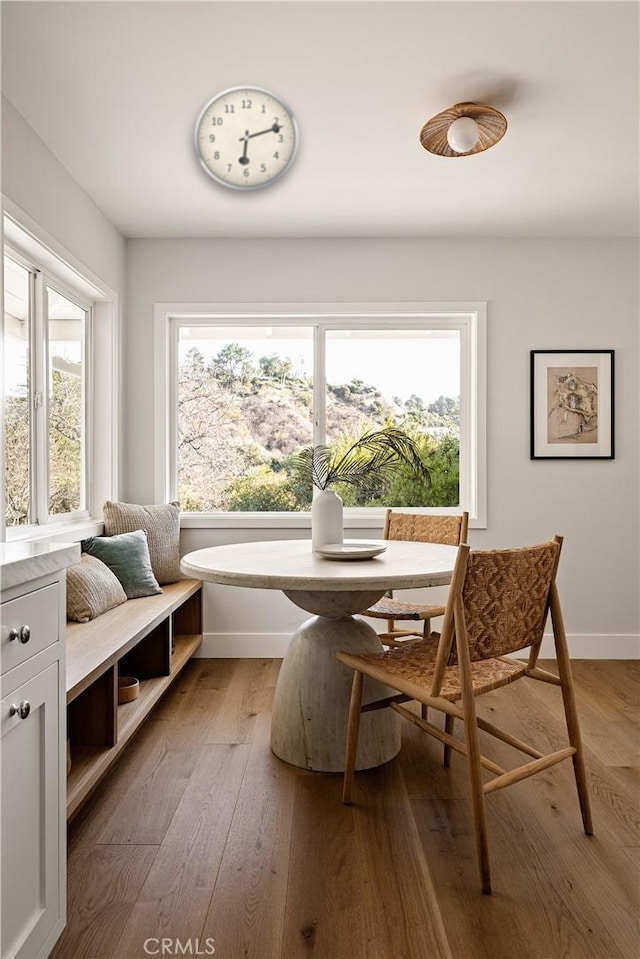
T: 6.12
